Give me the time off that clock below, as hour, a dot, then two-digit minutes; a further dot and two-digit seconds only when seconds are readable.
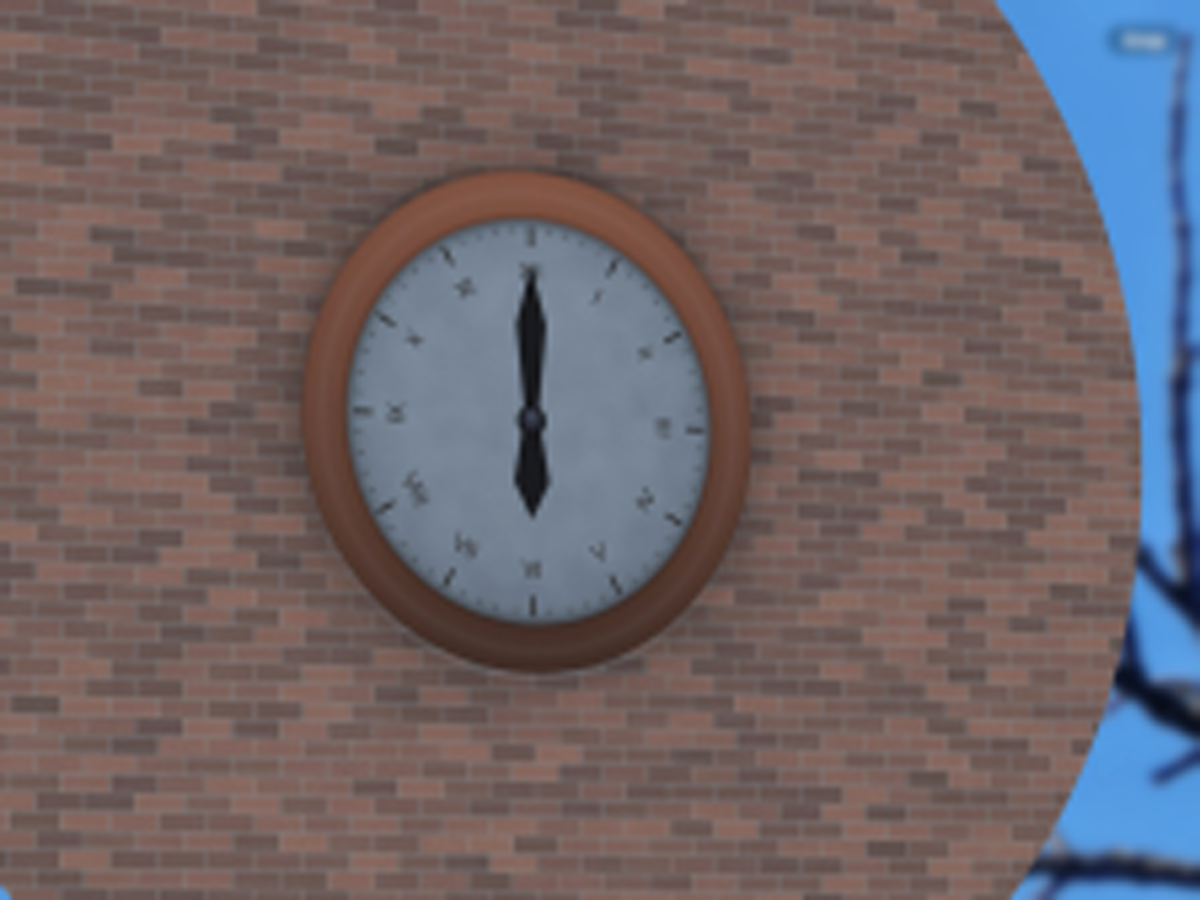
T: 6.00
